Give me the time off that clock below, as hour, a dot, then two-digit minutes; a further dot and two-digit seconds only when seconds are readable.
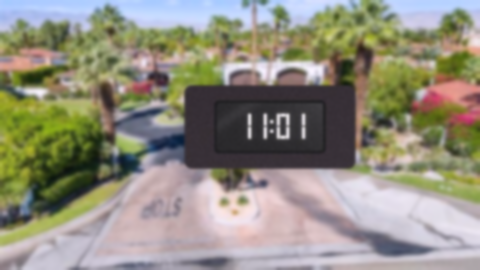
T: 11.01
